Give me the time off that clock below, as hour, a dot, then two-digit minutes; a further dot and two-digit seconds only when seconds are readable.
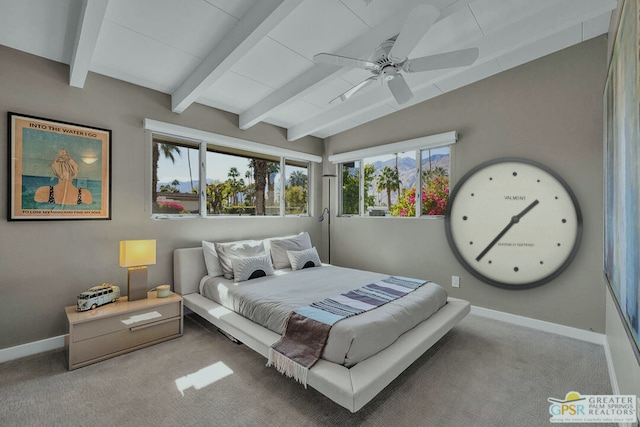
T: 1.37
